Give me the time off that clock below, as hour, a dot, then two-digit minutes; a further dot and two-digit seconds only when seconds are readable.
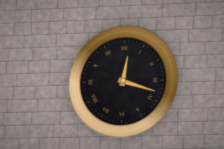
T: 12.18
